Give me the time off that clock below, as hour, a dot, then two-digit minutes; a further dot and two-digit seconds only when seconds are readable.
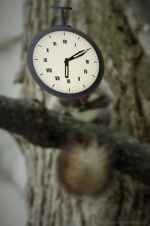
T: 6.10
